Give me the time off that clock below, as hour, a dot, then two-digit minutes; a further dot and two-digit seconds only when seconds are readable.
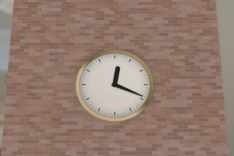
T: 12.19
